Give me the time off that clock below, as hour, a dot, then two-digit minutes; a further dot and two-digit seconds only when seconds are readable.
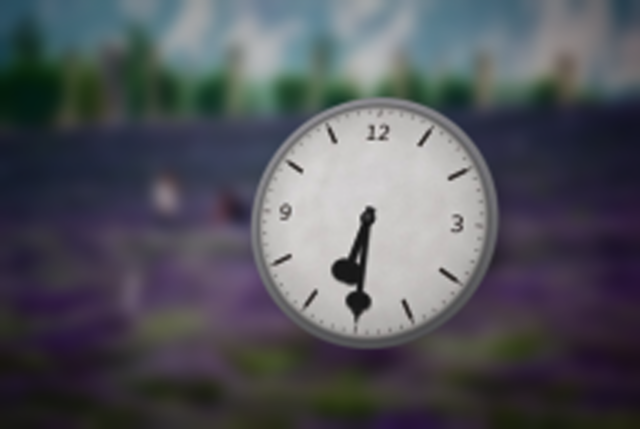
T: 6.30
